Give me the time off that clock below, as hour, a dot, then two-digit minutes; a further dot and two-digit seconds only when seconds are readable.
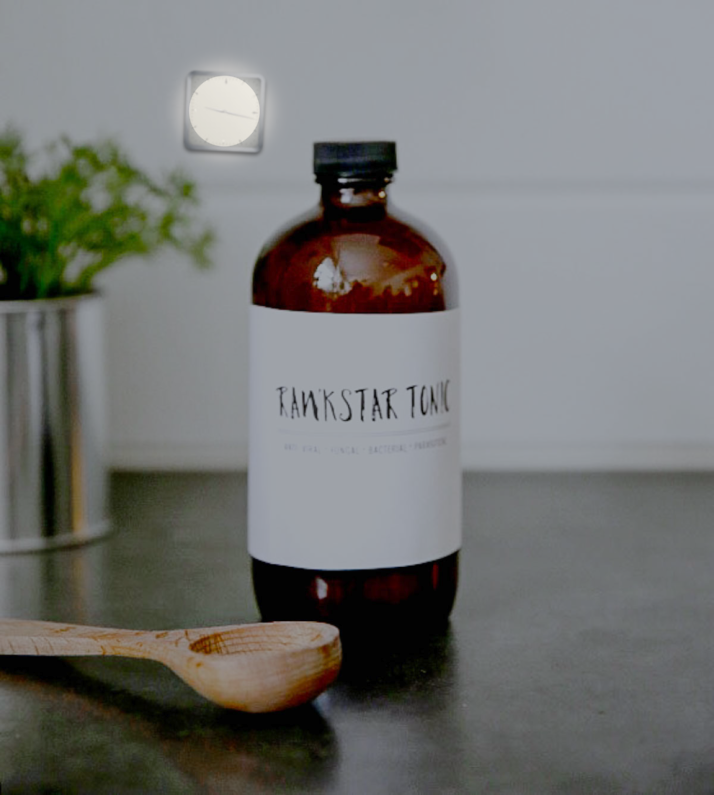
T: 9.17
